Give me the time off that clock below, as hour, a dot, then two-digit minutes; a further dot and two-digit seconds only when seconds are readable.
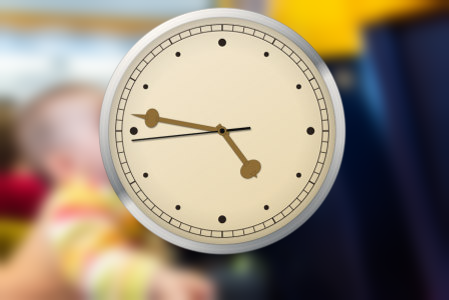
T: 4.46.44
